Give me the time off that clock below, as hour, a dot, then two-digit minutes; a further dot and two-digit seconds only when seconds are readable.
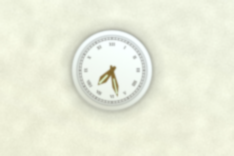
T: 7.28
